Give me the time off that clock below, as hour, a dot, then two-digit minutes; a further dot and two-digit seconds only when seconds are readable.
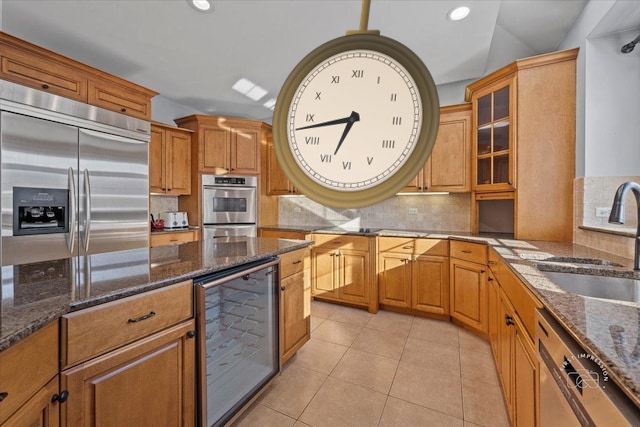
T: 6.43
